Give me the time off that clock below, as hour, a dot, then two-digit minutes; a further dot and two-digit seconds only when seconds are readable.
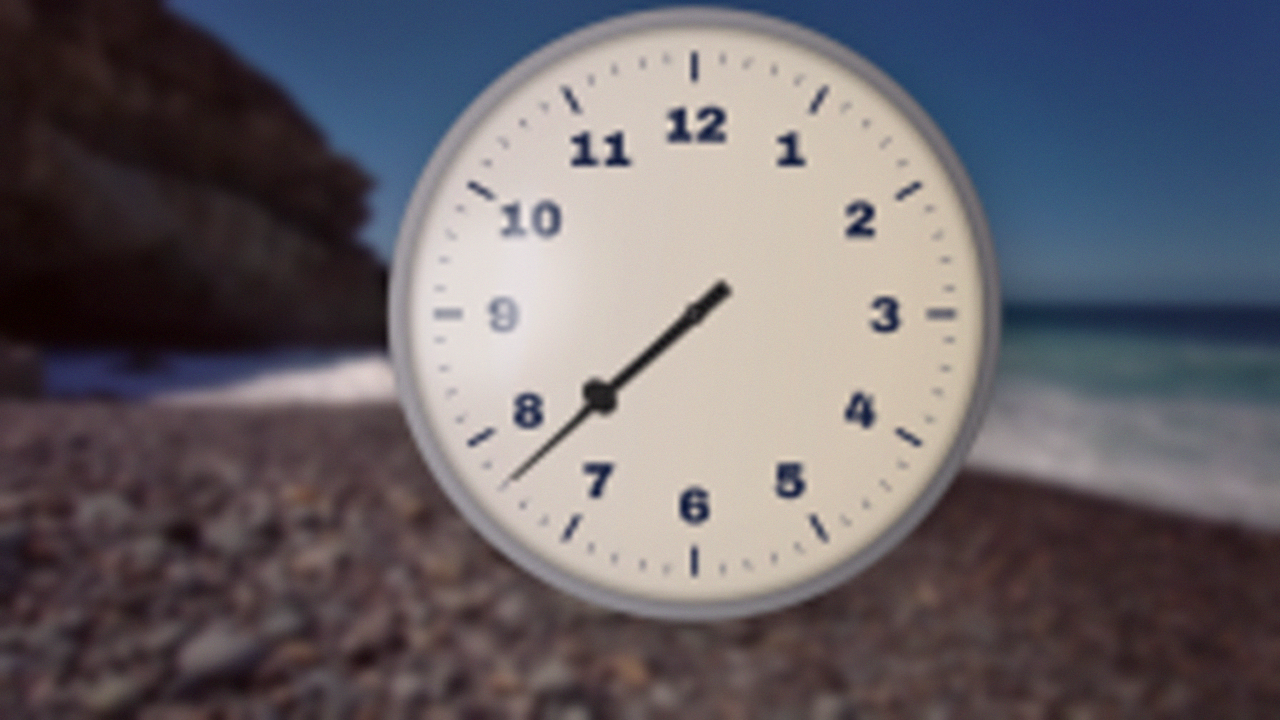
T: 7.38
